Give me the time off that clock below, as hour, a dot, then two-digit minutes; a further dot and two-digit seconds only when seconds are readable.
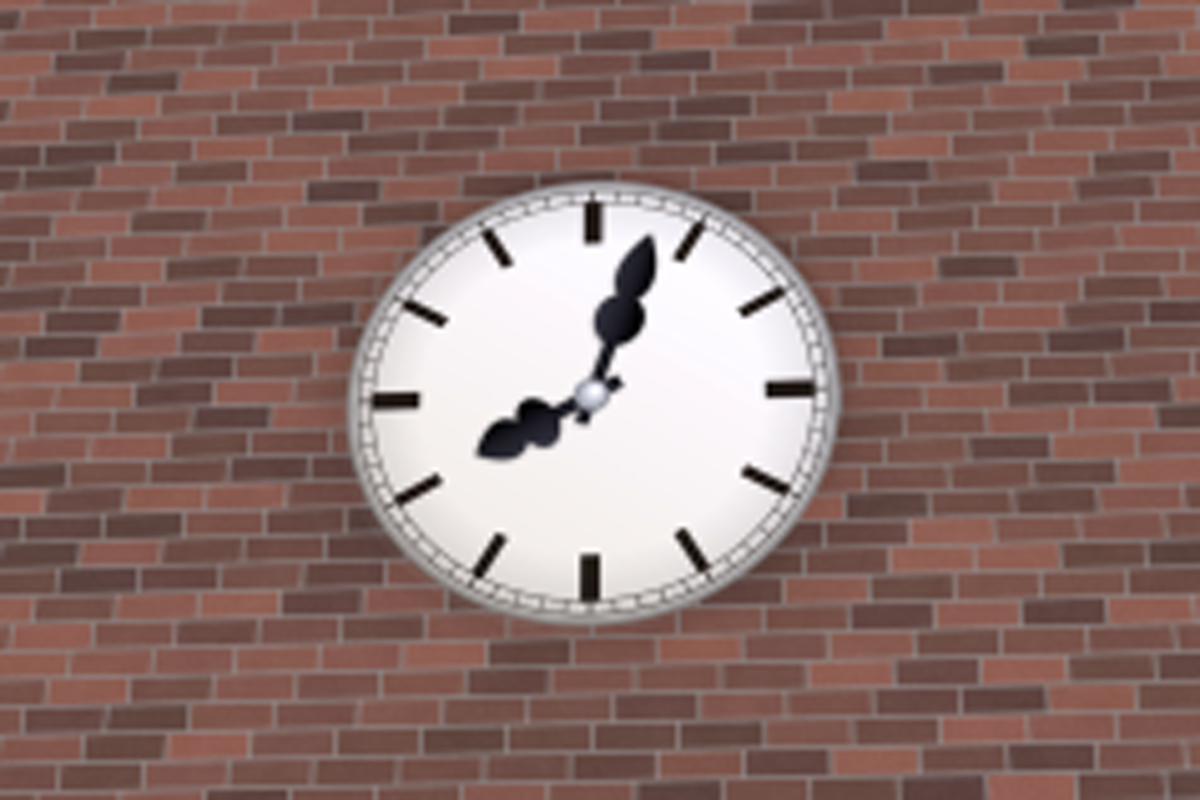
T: 8.03
